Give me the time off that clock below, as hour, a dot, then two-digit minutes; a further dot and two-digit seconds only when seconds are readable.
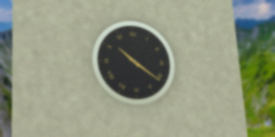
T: 10.21
